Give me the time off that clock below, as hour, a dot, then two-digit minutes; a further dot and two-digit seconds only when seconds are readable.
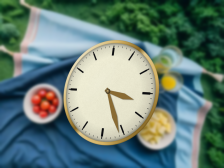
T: 3.26
